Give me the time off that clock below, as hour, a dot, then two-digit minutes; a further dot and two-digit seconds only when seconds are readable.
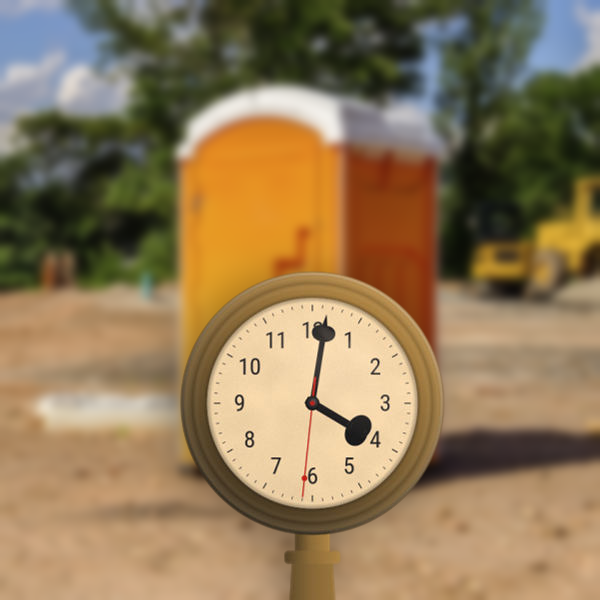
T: 4.01.31
